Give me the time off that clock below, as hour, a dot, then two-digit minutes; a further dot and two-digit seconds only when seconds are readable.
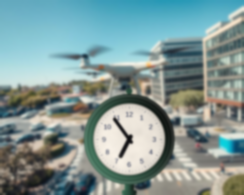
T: 6.54
